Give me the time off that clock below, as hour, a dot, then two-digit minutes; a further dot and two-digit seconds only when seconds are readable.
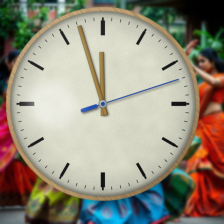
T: 11.57.12
